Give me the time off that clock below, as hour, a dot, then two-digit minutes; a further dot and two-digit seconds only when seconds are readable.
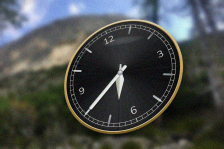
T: 6.40
